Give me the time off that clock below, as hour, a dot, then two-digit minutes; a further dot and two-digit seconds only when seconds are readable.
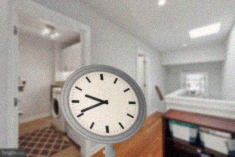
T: 9.41
